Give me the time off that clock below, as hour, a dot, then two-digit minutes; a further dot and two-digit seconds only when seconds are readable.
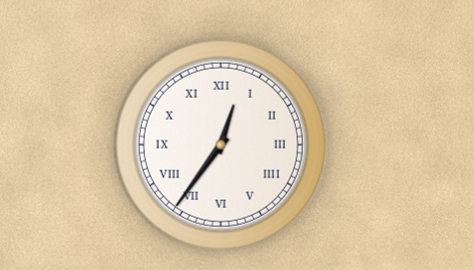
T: 12.36
